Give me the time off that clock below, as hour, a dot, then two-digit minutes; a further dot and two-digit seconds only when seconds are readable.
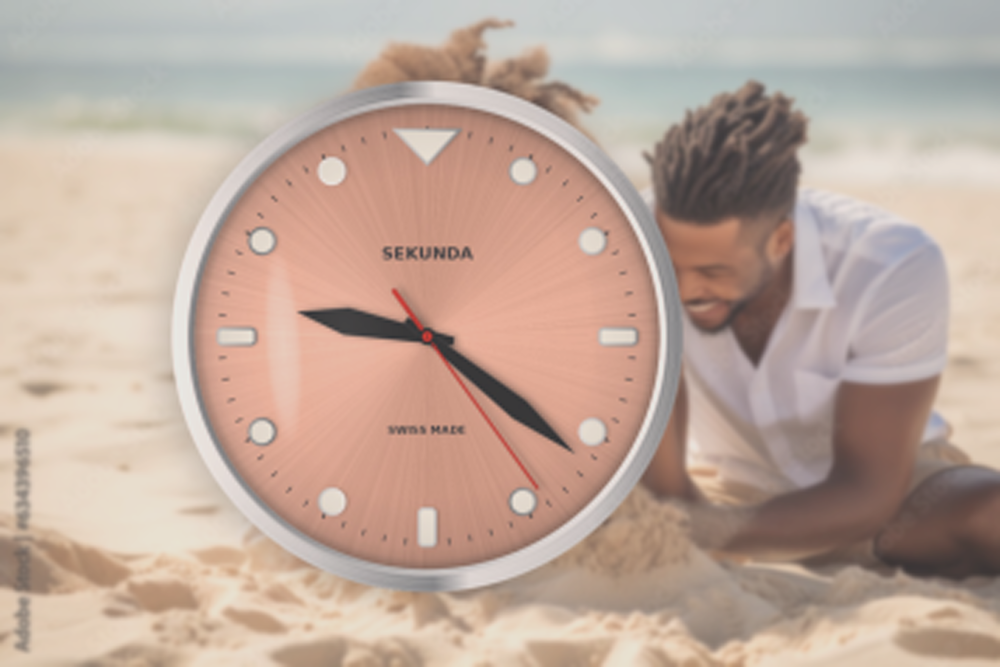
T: 9.21.24
